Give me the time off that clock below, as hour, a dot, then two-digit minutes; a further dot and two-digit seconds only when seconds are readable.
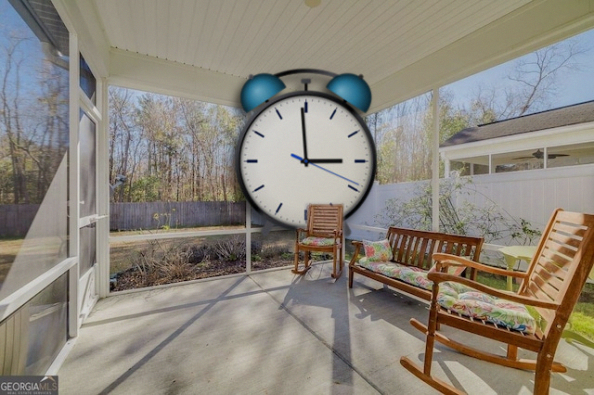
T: 2.59.19
